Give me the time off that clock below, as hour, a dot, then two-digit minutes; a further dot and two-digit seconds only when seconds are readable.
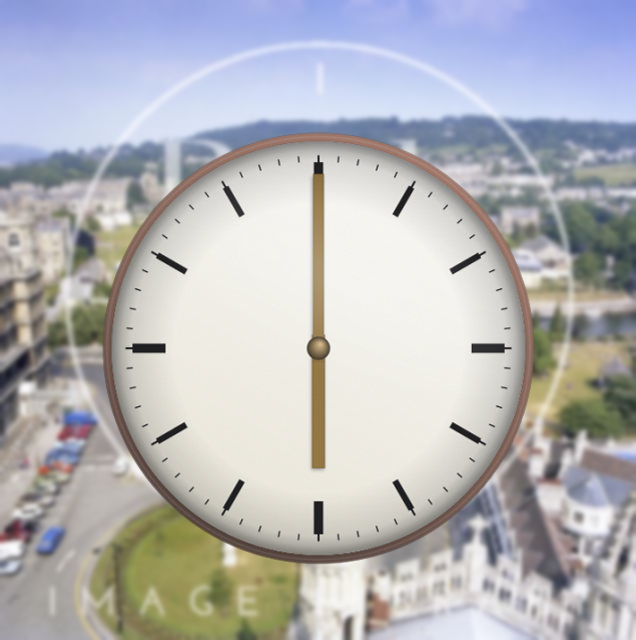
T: 6.00
